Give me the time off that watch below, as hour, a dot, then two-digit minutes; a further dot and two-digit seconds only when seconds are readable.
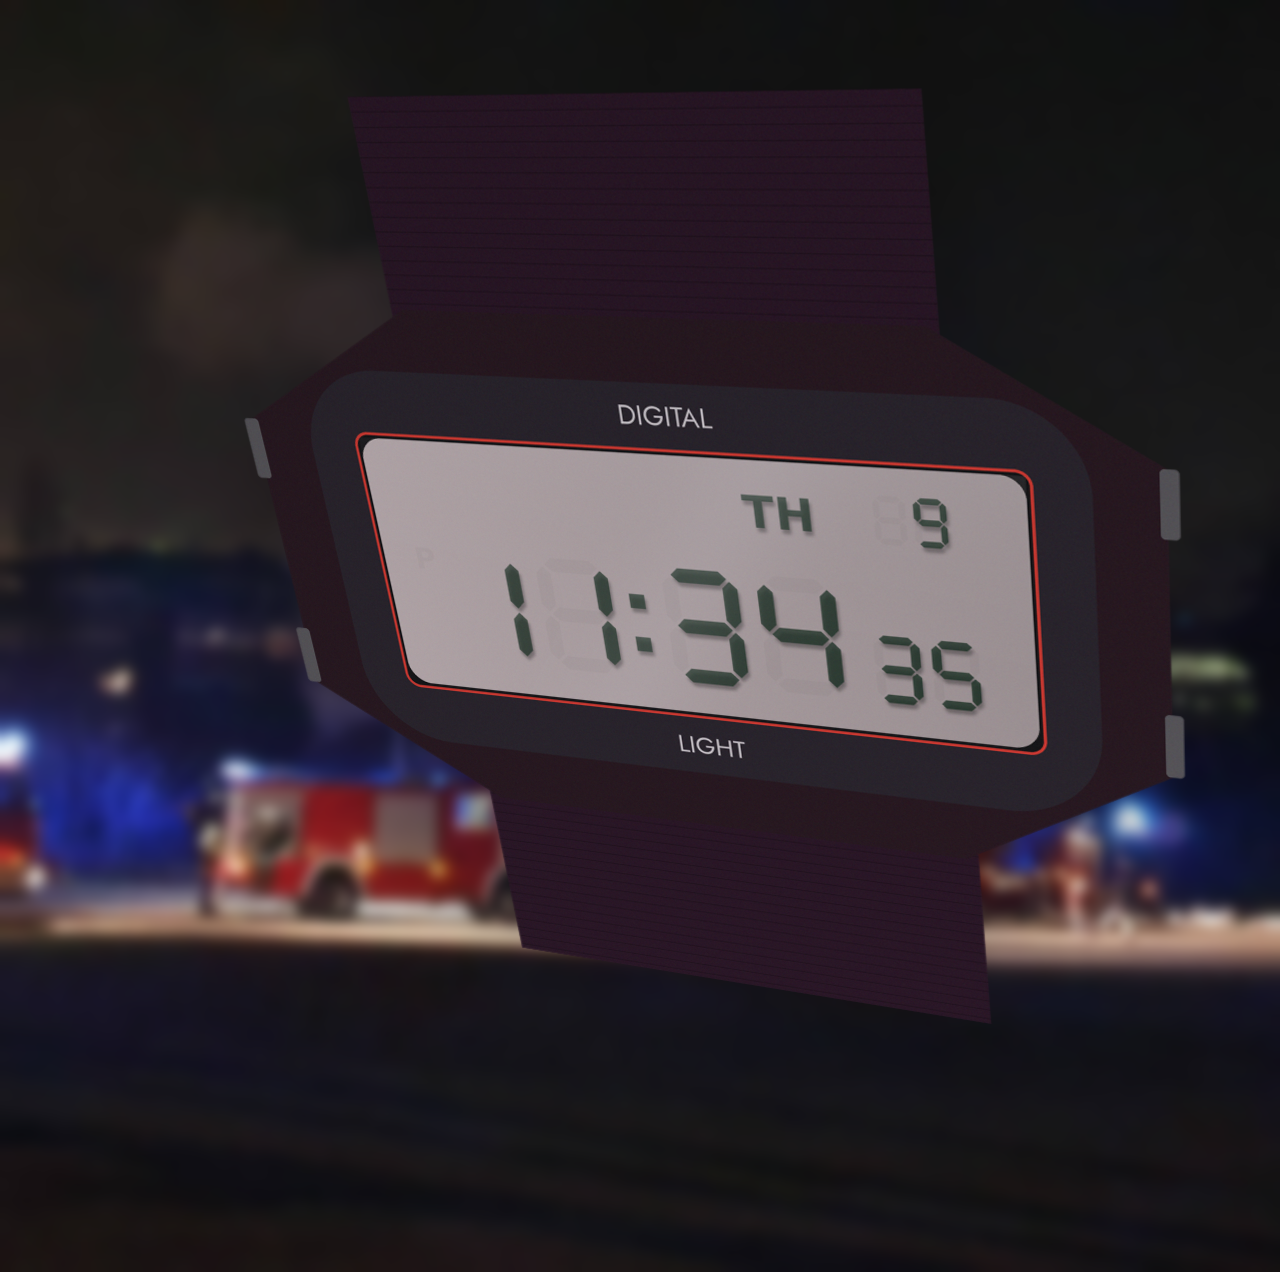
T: 11.34.35
